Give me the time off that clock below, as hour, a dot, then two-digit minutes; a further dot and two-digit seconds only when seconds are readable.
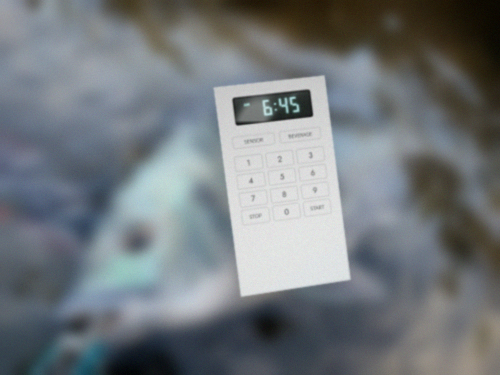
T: 6.45
